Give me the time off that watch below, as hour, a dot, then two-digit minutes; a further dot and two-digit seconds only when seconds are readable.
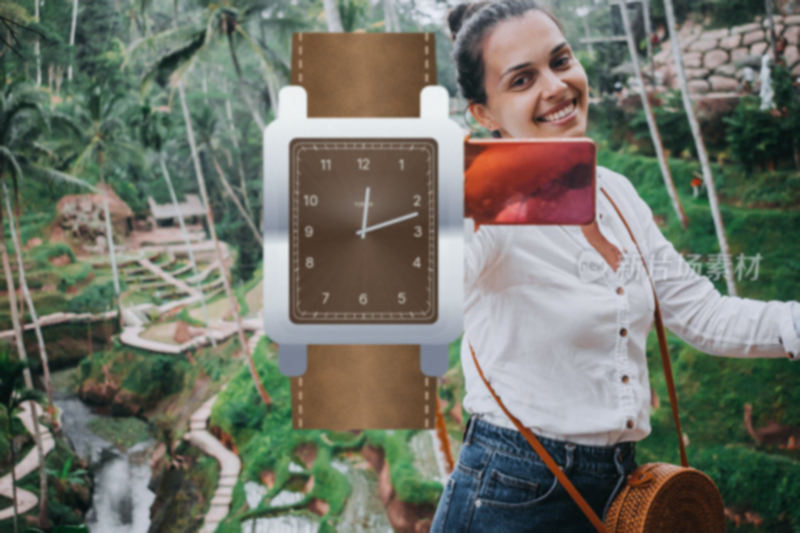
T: 12.12
